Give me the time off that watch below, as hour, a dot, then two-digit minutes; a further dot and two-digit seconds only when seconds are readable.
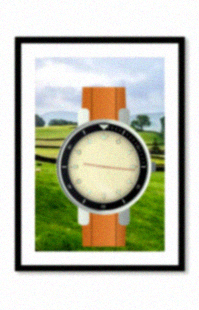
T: 9.16
